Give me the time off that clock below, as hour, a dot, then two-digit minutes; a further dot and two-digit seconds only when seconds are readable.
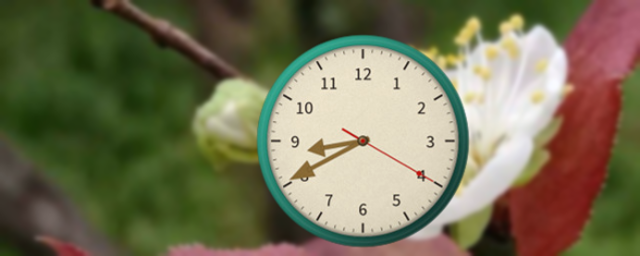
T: 8.40.20
